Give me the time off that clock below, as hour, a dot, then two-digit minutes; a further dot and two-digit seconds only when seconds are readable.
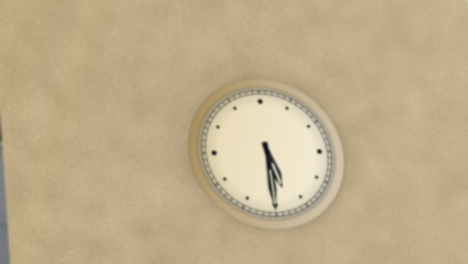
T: 5.30
